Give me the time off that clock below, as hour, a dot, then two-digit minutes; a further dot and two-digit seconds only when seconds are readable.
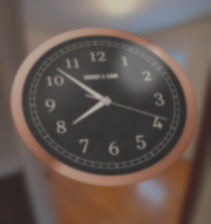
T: 7.52.19
